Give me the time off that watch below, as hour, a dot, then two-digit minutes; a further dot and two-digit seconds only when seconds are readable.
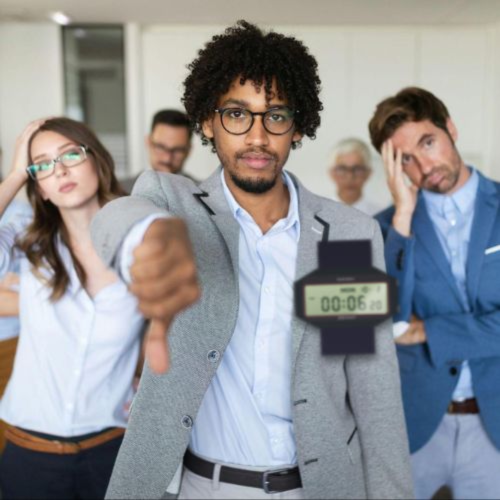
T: 0.06
